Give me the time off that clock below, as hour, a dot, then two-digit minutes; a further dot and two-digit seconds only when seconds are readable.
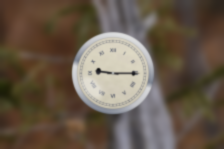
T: 9.15
